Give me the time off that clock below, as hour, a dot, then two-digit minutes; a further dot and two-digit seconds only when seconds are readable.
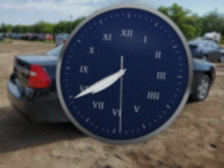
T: 7.39.29
